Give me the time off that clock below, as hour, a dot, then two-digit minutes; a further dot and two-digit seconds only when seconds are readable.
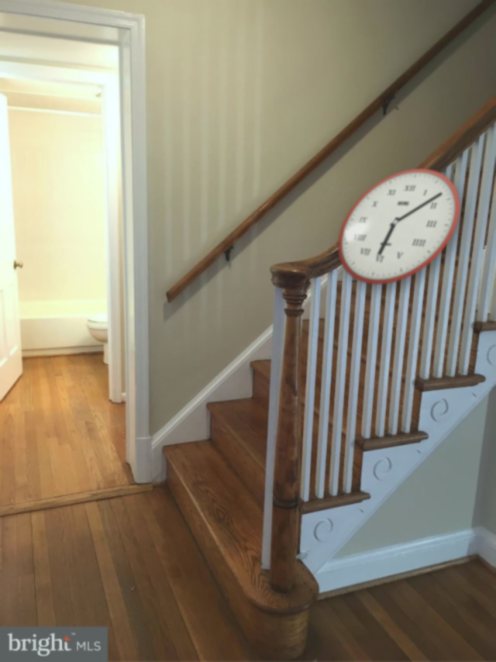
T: 6.08
